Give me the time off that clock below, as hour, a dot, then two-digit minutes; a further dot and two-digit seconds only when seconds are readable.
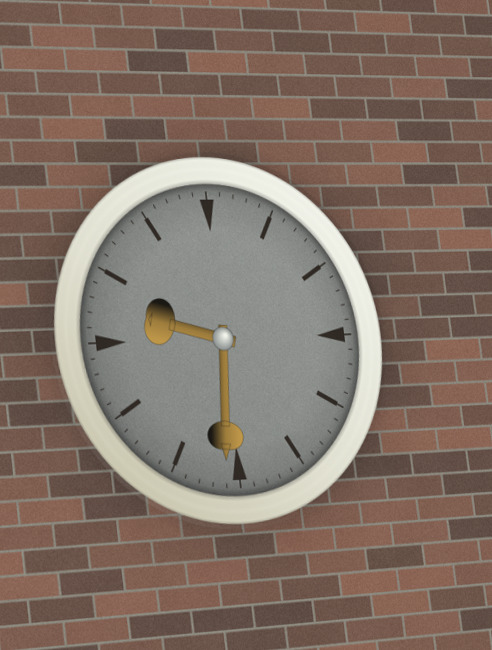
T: 9.31
